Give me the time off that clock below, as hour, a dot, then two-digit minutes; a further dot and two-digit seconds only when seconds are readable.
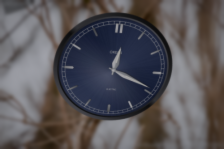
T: 12.19
